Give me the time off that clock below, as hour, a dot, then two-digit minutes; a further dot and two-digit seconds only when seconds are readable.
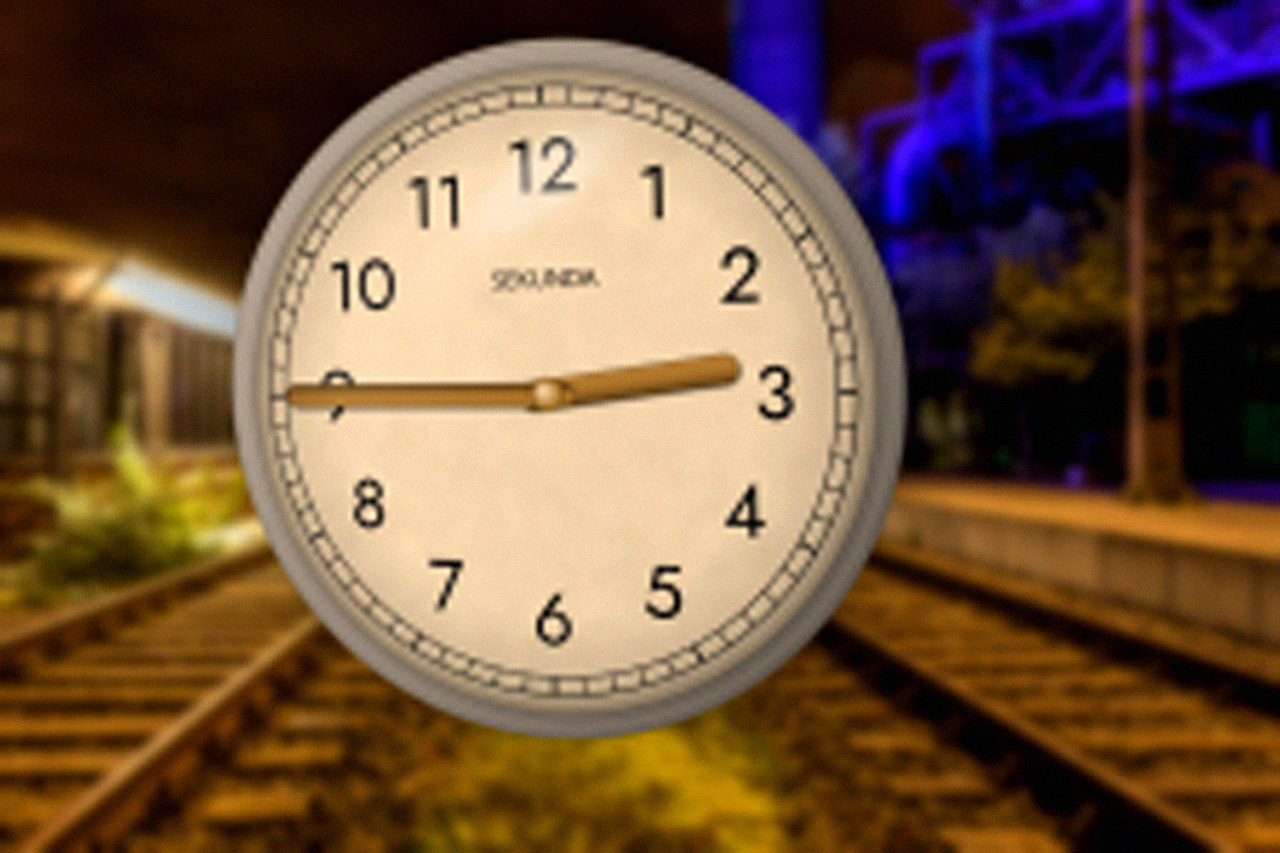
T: 2.45
